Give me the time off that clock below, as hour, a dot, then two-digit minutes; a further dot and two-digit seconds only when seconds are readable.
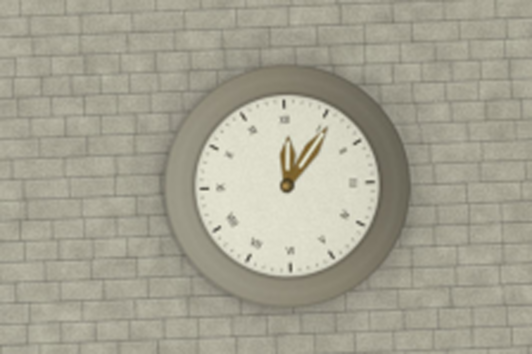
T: 12.06
